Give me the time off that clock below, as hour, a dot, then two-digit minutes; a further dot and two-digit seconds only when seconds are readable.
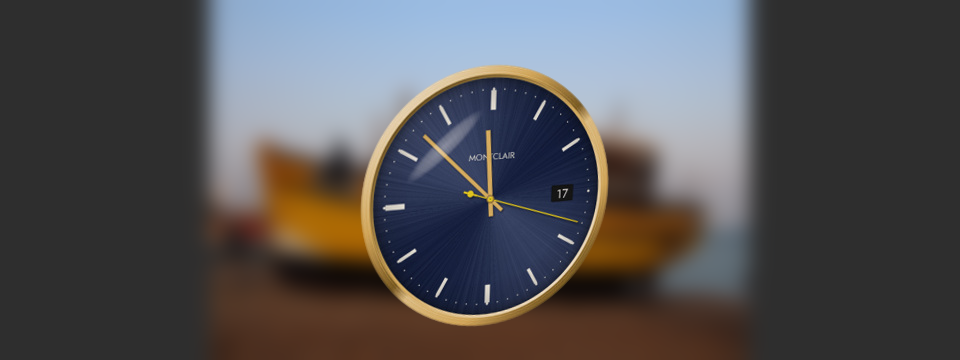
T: 11.52.18
